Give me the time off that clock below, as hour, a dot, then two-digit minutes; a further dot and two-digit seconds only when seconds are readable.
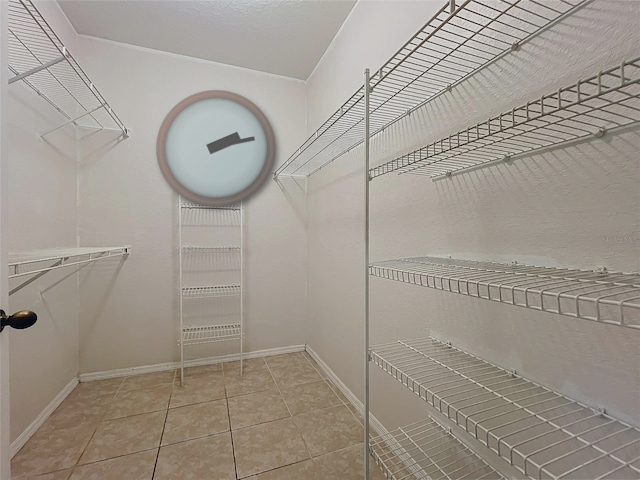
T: 2.13
